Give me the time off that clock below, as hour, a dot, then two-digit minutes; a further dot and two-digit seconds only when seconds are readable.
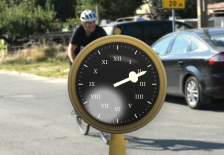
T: 2.11
